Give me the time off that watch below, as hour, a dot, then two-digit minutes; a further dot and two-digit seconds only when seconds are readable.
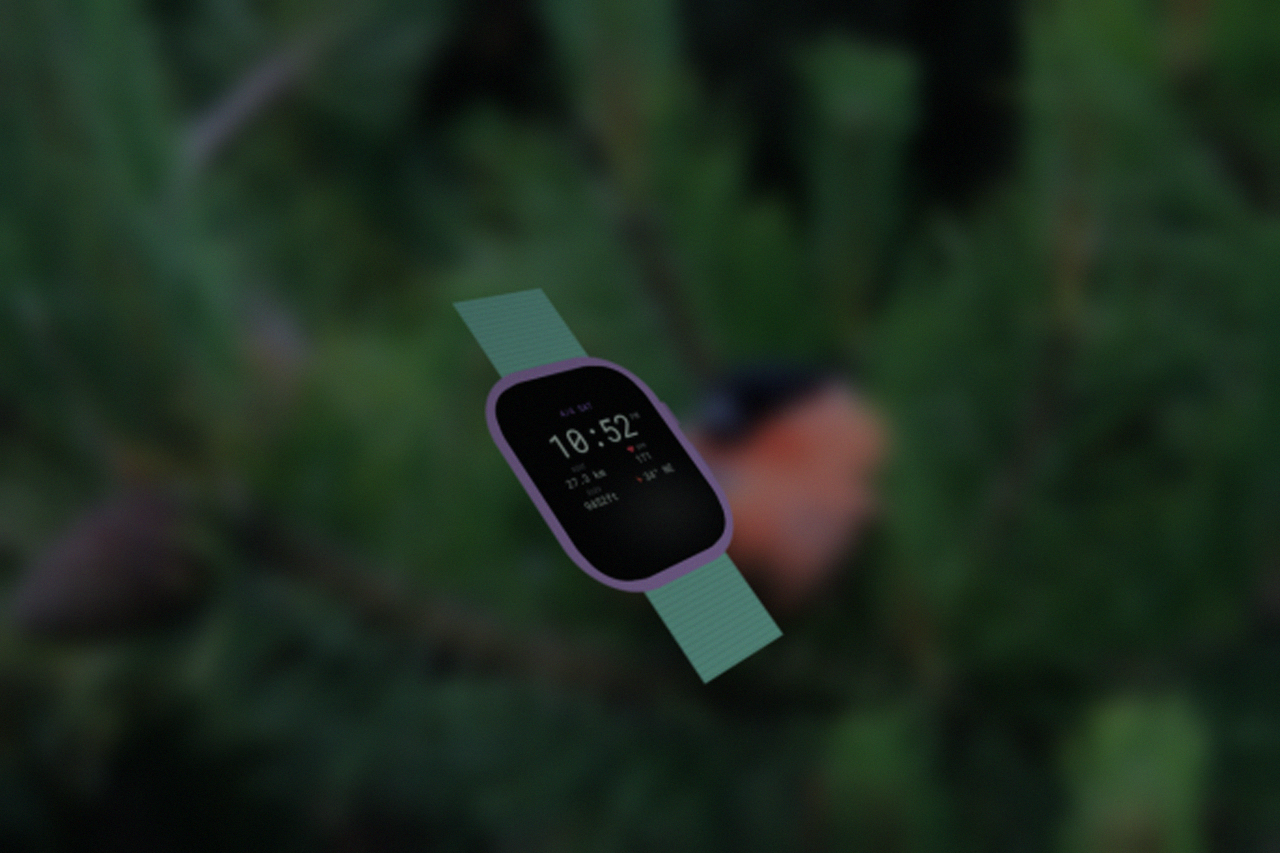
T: 10.52
